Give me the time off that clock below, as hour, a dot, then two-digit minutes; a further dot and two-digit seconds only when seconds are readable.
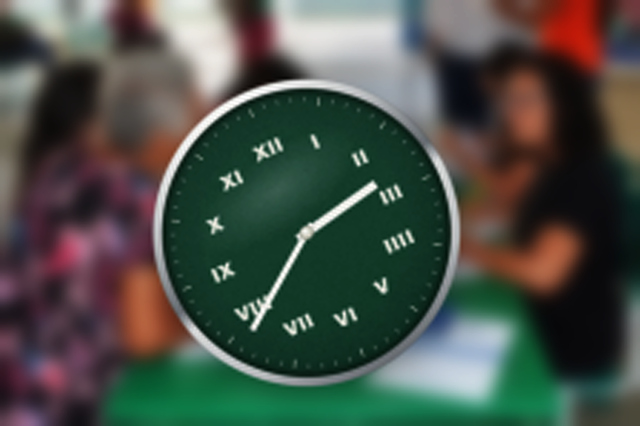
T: 2.39
